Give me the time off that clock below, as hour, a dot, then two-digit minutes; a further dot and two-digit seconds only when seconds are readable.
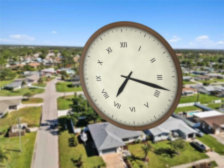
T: 7.18
